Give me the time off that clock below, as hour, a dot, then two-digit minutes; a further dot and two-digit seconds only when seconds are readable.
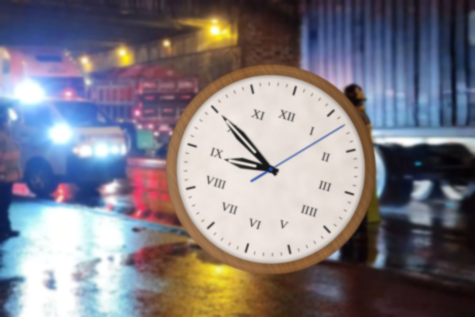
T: 8.50.07
